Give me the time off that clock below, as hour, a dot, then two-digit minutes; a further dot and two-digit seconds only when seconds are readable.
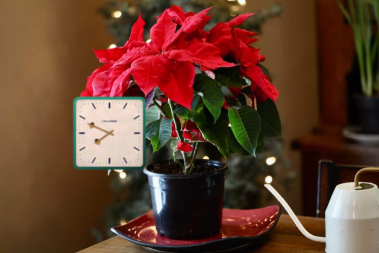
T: 7.49
